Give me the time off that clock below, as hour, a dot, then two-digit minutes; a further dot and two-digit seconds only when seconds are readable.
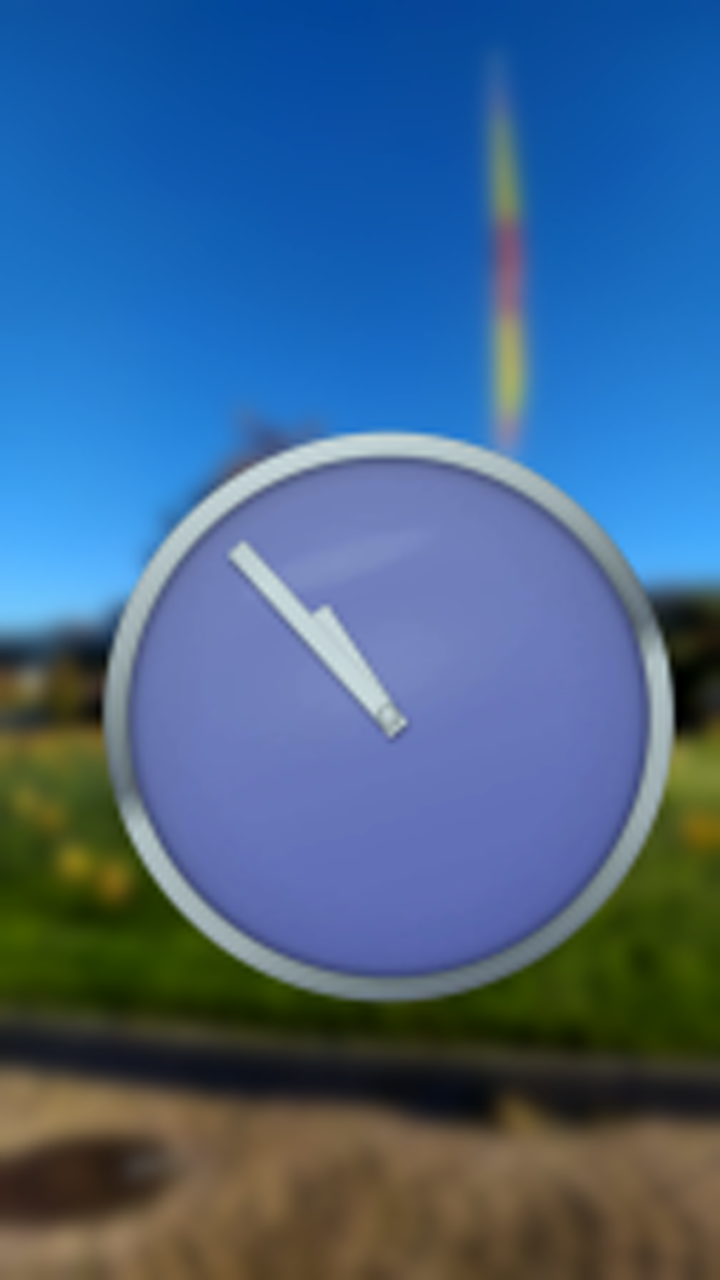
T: 10.53
